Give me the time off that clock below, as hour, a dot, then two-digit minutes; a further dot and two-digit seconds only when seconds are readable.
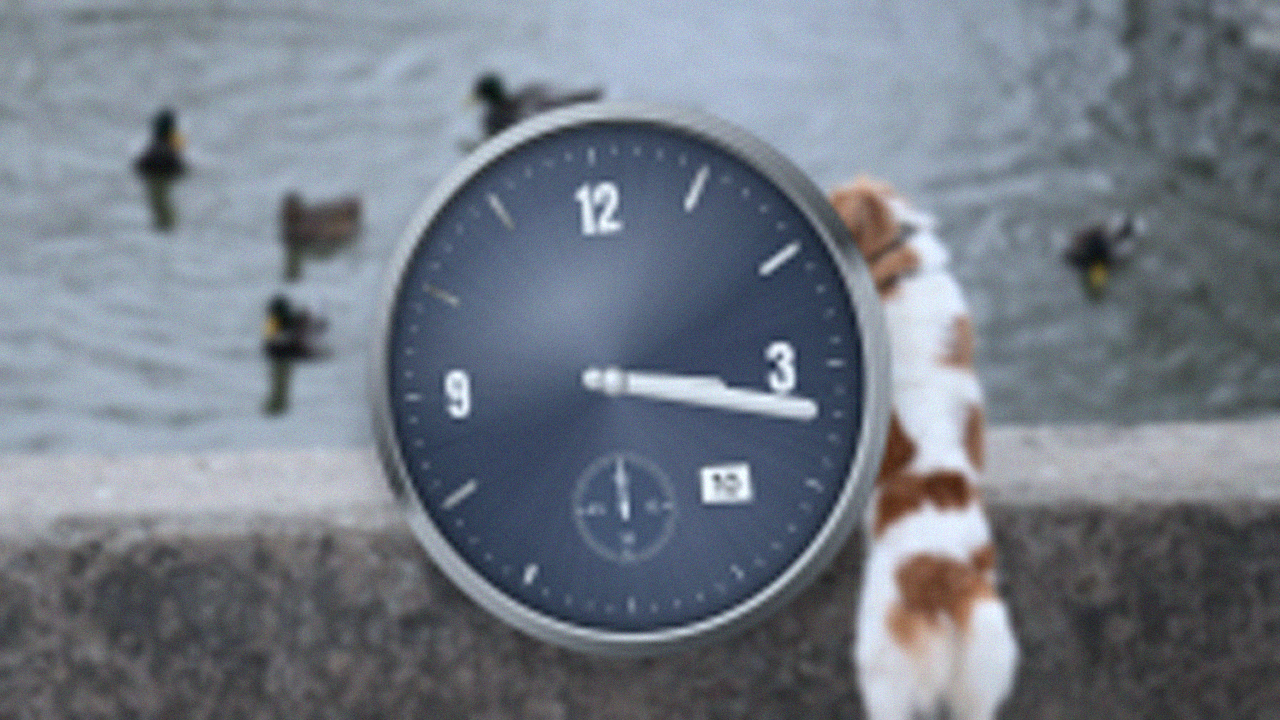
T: 3.17
